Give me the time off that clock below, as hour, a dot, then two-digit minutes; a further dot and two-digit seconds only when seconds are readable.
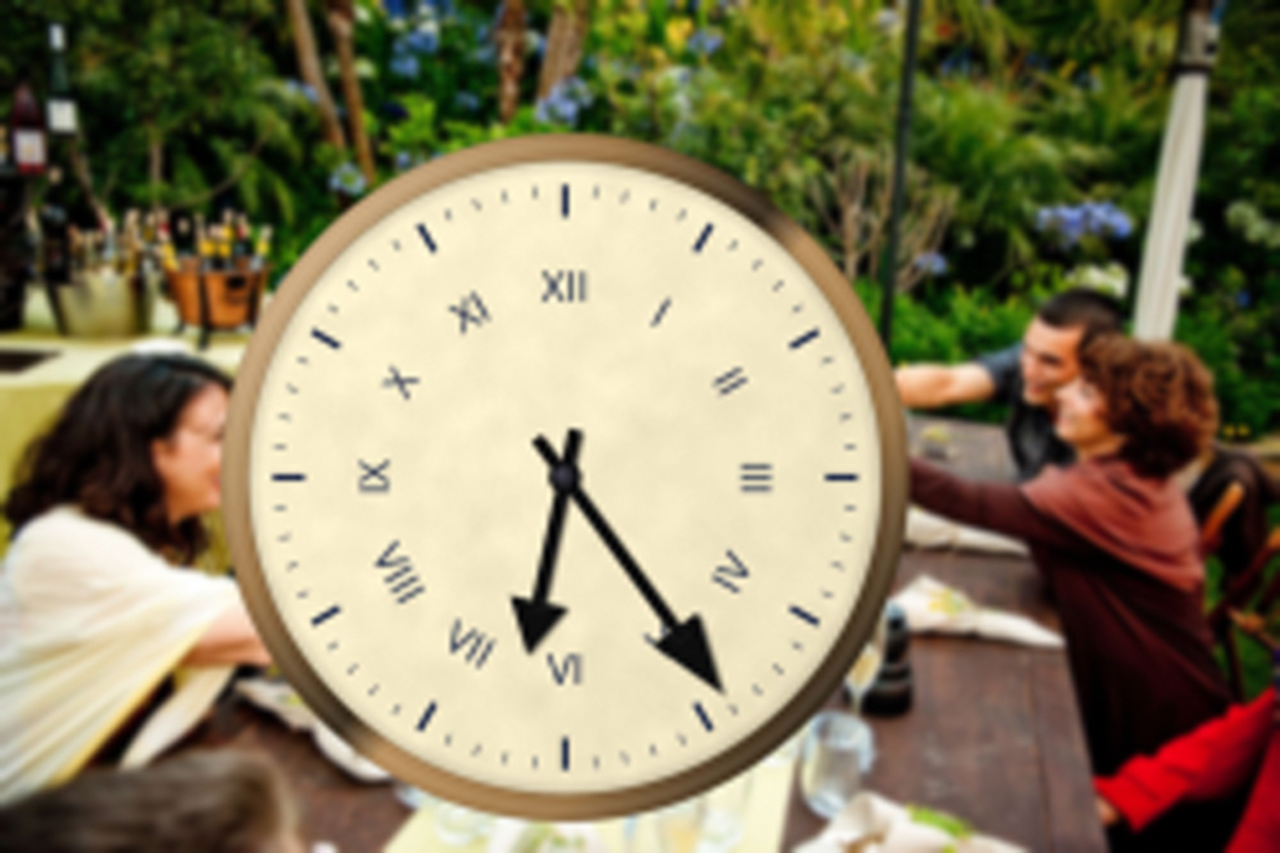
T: 6.24
